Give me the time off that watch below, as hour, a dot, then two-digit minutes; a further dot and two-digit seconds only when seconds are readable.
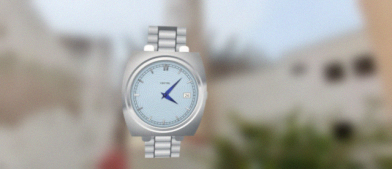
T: 4.07
